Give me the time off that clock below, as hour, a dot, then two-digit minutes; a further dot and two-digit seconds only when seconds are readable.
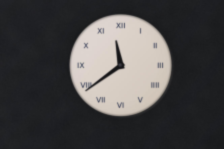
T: 11.39
